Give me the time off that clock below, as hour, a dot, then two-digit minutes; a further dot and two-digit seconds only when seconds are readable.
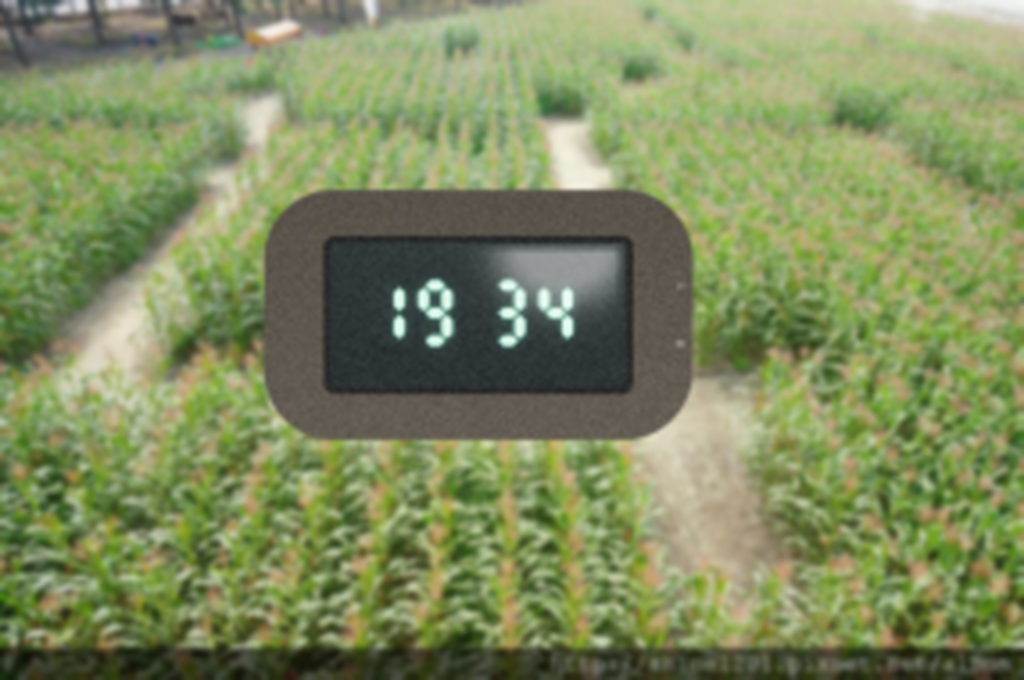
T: 19.34
